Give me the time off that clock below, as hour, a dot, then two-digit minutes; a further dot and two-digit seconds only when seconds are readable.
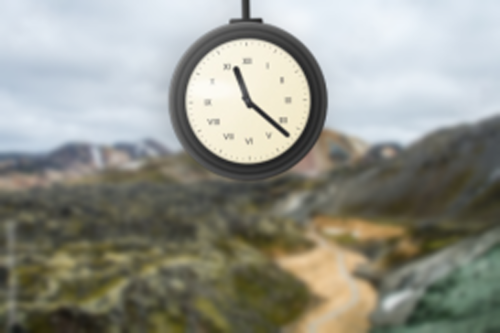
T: 11.22
